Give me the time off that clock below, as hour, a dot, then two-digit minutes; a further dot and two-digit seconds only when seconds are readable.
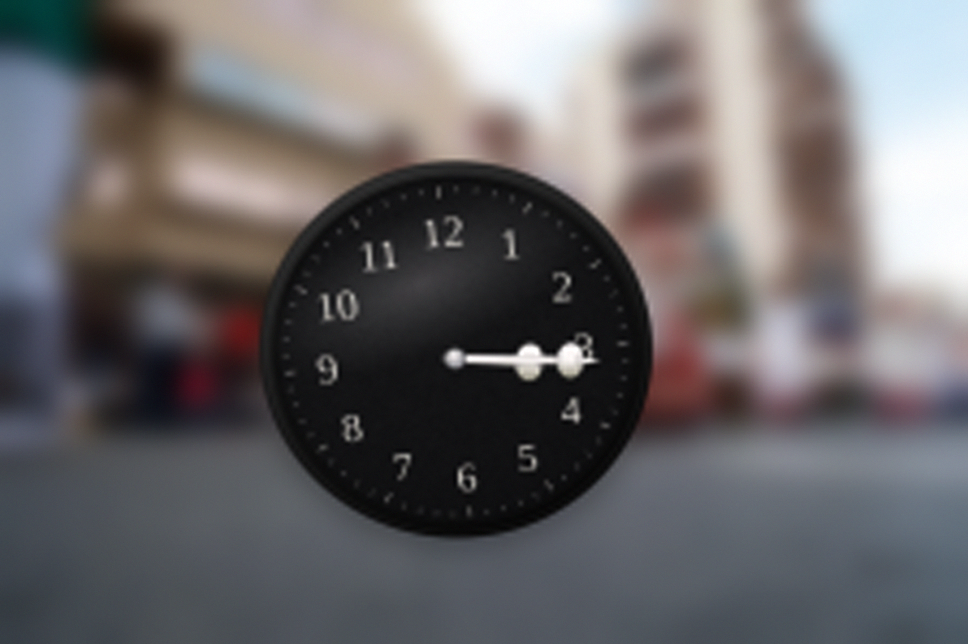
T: 3.16
